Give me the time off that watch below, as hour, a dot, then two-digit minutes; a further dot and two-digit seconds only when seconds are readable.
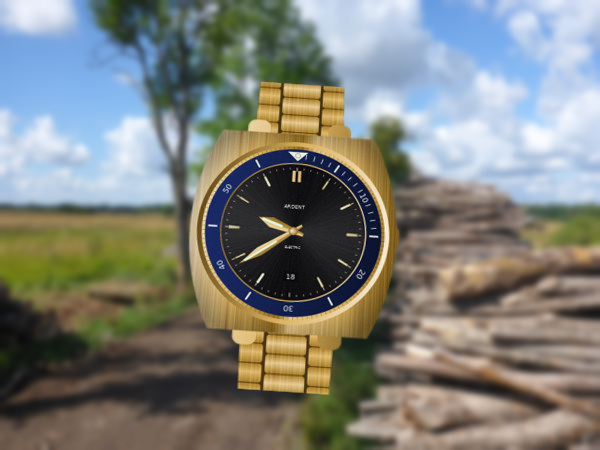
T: 9.39
